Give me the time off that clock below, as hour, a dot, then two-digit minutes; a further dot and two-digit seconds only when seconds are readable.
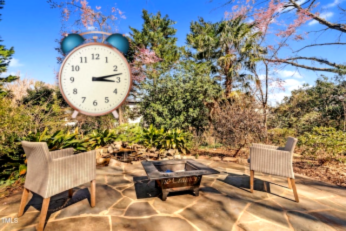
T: 3.13
